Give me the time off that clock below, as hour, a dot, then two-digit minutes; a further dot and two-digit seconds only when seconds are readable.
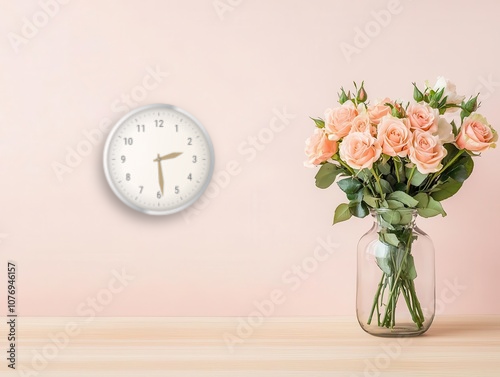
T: 2.29
